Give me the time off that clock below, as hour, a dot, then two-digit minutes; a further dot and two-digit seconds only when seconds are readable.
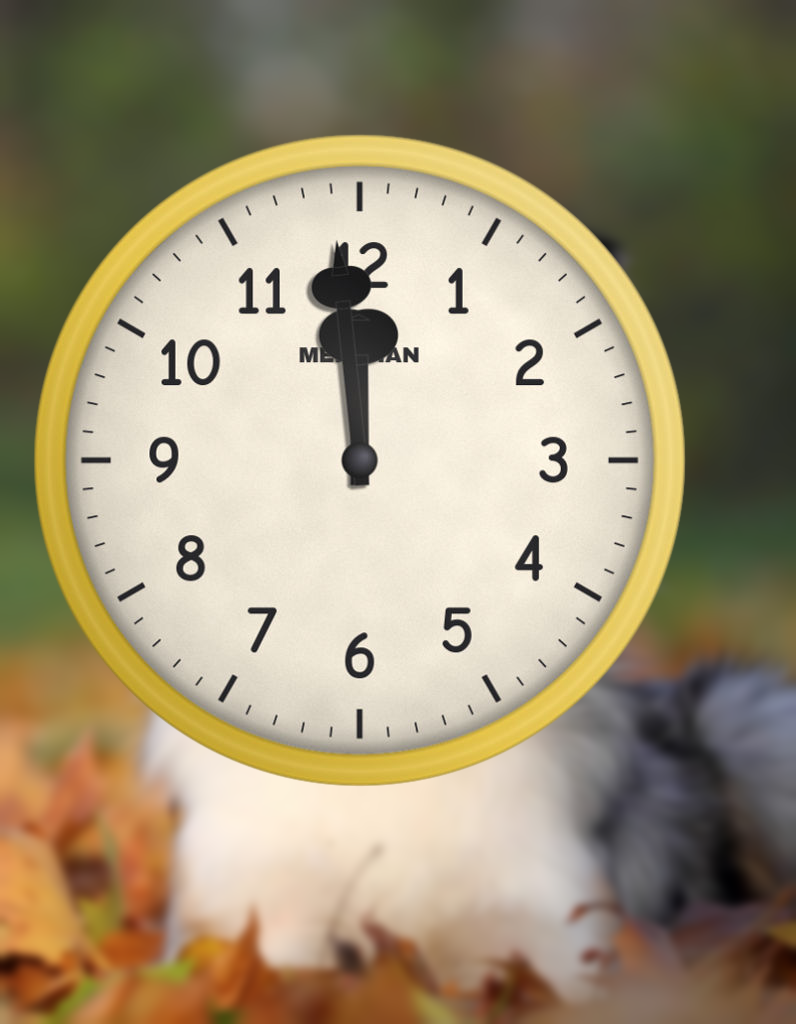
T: 11.59
